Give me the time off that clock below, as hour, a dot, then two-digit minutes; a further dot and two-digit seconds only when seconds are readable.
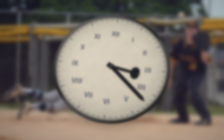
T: 3.22
